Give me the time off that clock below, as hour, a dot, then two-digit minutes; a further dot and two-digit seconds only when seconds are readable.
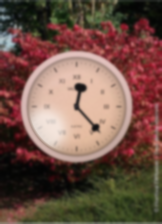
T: 12.23
